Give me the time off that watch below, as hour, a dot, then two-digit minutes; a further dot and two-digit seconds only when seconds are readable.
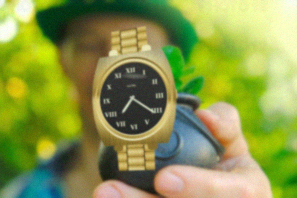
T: 7.21
